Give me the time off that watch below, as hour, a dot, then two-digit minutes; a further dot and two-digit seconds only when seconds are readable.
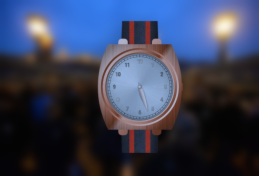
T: 5.27
